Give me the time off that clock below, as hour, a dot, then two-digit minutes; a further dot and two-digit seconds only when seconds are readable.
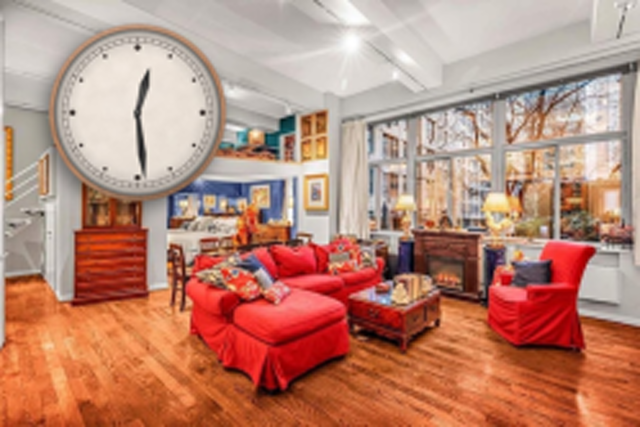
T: 12.29
